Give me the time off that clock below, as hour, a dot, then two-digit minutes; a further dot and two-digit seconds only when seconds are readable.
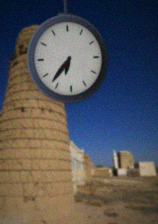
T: 6.37
